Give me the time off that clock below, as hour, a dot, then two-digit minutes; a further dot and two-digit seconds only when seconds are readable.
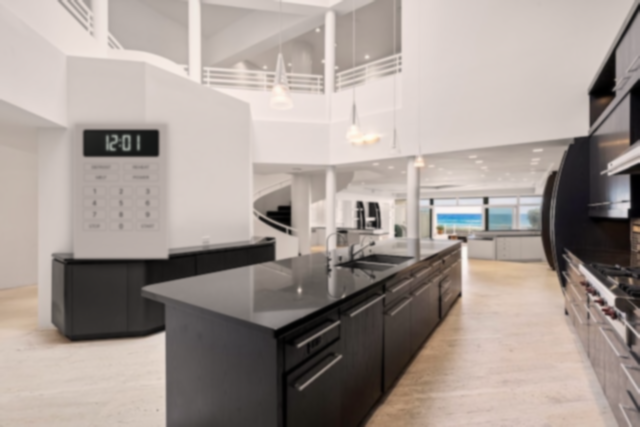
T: 12.01
